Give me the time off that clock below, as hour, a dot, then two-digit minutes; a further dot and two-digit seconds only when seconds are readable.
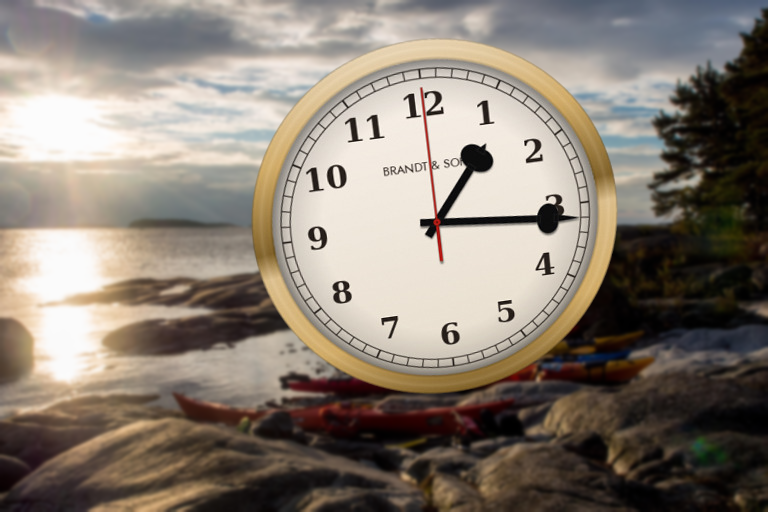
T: 1.16.00
